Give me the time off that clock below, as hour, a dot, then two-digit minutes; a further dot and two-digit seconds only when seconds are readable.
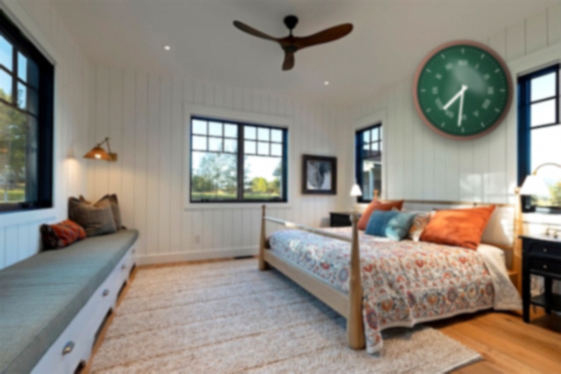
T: 7.31
